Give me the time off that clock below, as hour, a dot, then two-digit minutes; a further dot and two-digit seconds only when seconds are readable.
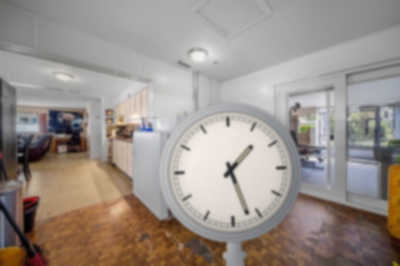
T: 1.27
